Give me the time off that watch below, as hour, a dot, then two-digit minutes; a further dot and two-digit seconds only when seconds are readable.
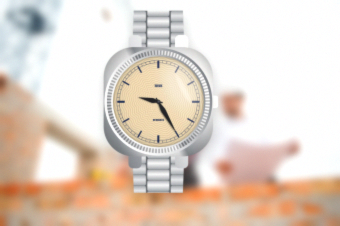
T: 9.25
